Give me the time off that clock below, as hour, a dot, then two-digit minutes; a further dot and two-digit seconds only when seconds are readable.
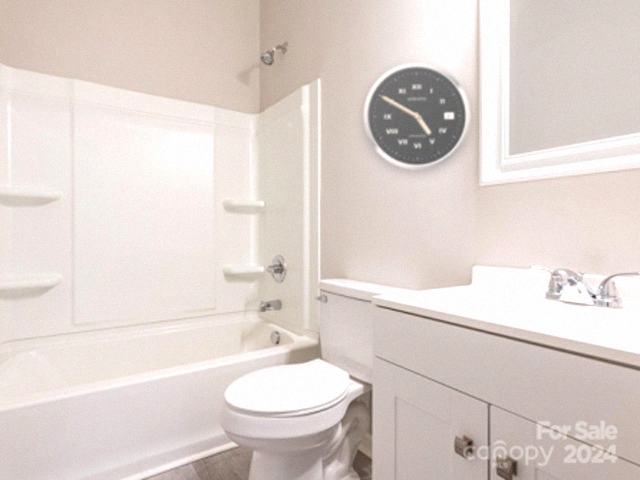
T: 4.50
